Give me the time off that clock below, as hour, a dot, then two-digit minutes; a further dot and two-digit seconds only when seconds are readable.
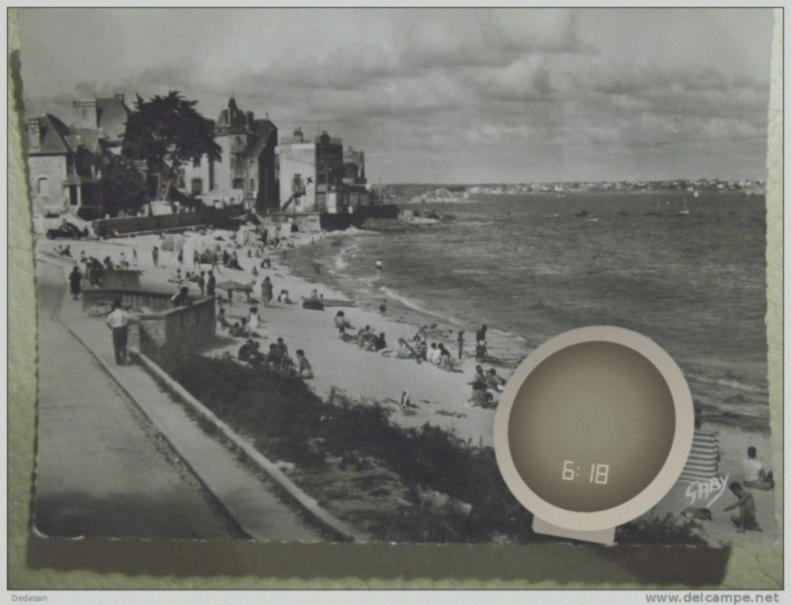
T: 6.18
